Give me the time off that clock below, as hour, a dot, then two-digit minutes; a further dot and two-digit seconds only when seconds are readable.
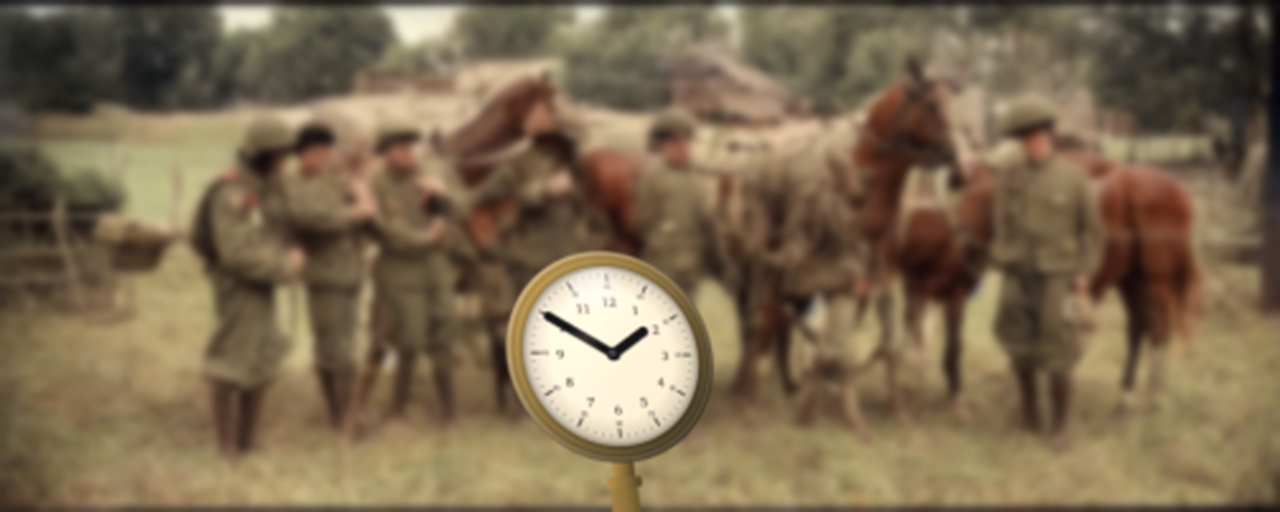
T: 1.50
